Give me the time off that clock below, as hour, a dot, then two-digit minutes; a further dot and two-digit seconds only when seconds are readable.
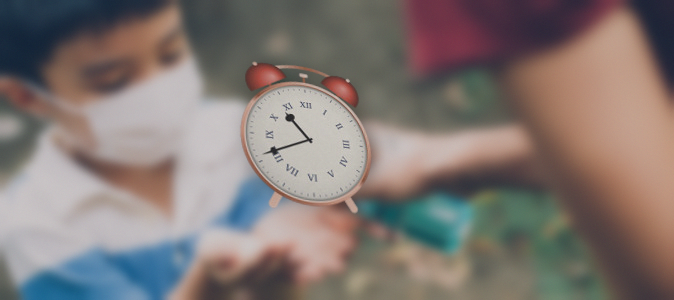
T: 10.41
